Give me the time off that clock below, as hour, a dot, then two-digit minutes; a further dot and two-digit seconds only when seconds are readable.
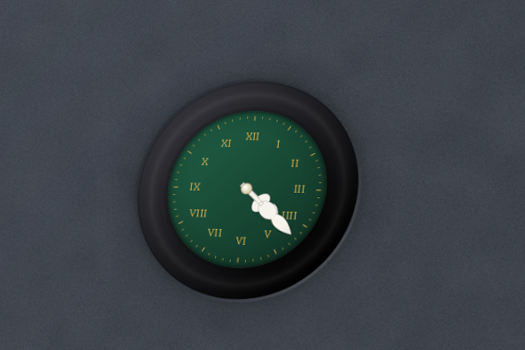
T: 4.22
